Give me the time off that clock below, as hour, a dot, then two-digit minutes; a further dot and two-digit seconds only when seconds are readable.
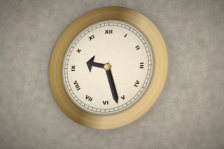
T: 9.27
